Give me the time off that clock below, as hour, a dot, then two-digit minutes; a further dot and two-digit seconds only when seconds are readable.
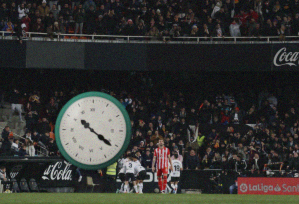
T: 10.21
